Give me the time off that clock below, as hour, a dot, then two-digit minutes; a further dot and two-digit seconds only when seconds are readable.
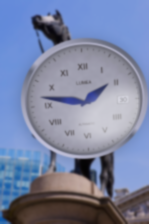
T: 1.47
